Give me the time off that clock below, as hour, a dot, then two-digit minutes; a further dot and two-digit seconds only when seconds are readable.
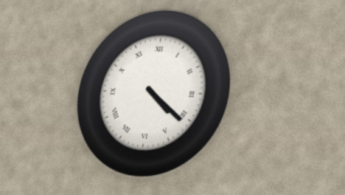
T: 4.21
